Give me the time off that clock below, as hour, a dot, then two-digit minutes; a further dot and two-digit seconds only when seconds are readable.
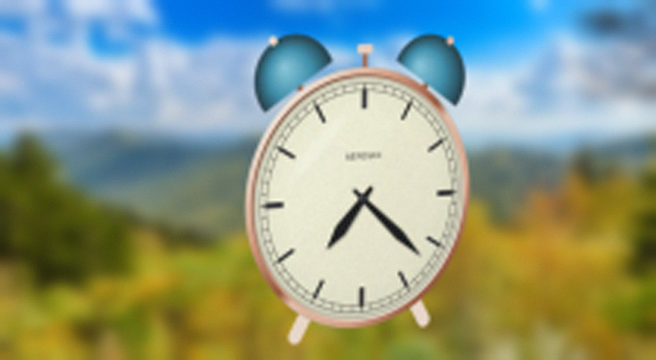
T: 7.22
